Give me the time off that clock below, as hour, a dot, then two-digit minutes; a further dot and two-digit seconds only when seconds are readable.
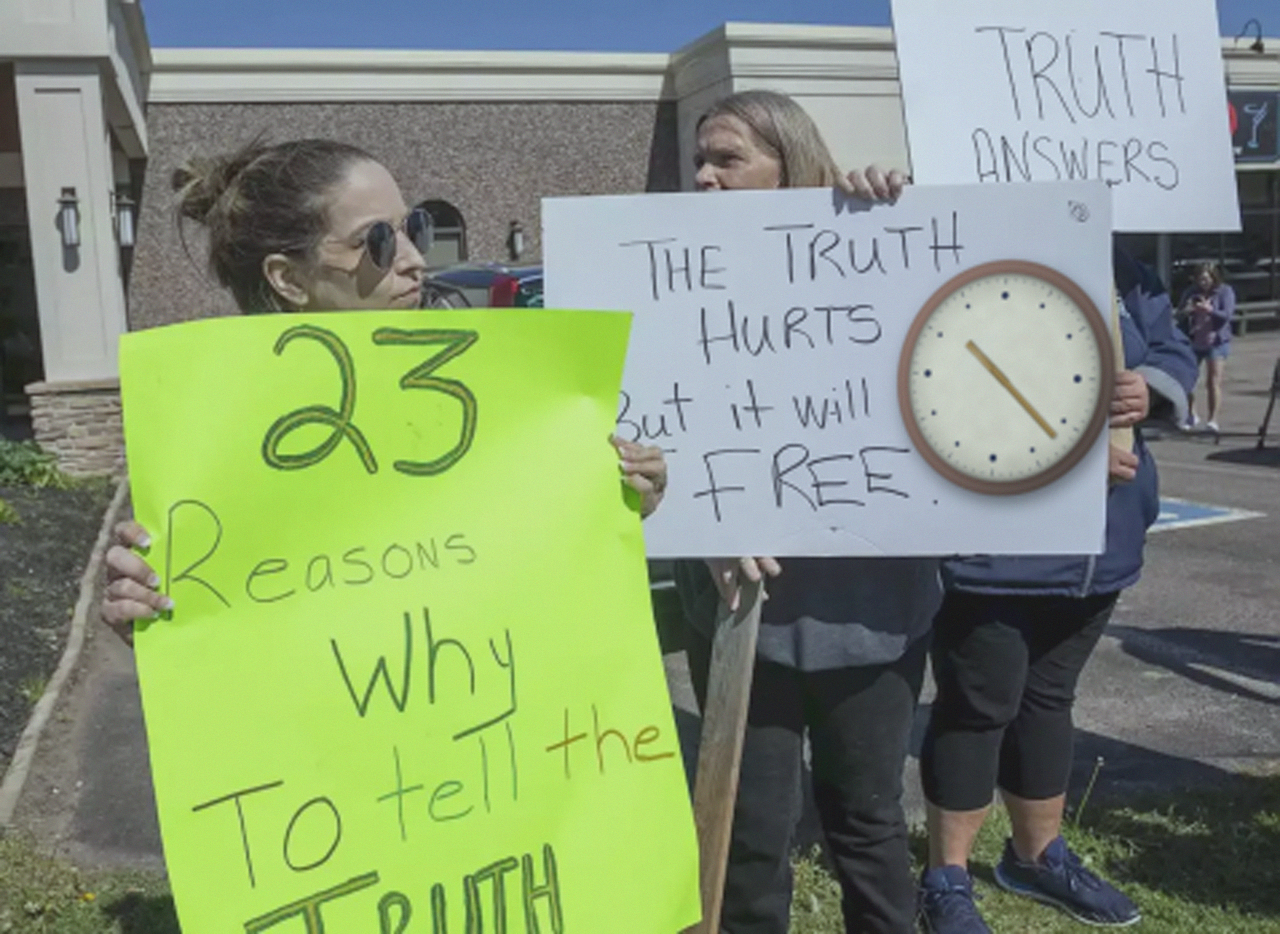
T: 10.22
